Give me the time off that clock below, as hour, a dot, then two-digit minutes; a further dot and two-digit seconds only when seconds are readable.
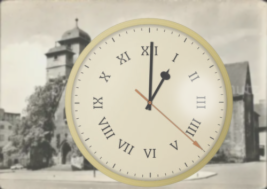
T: 1.00.22
